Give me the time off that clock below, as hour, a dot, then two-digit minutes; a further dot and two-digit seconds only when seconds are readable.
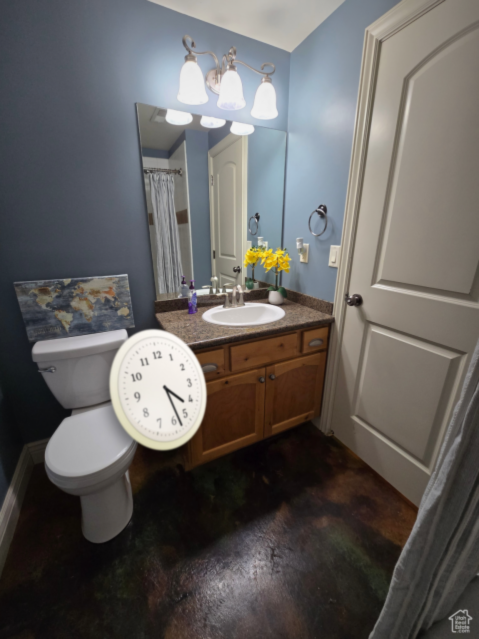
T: 4.28
